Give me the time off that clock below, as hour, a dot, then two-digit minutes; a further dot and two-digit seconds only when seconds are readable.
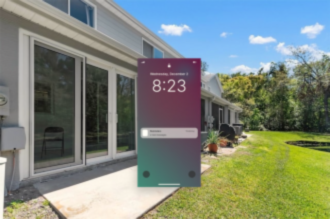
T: 8.23
